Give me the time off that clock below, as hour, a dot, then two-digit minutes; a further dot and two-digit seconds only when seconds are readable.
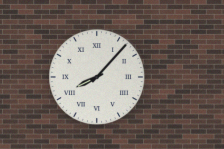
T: 8.07
